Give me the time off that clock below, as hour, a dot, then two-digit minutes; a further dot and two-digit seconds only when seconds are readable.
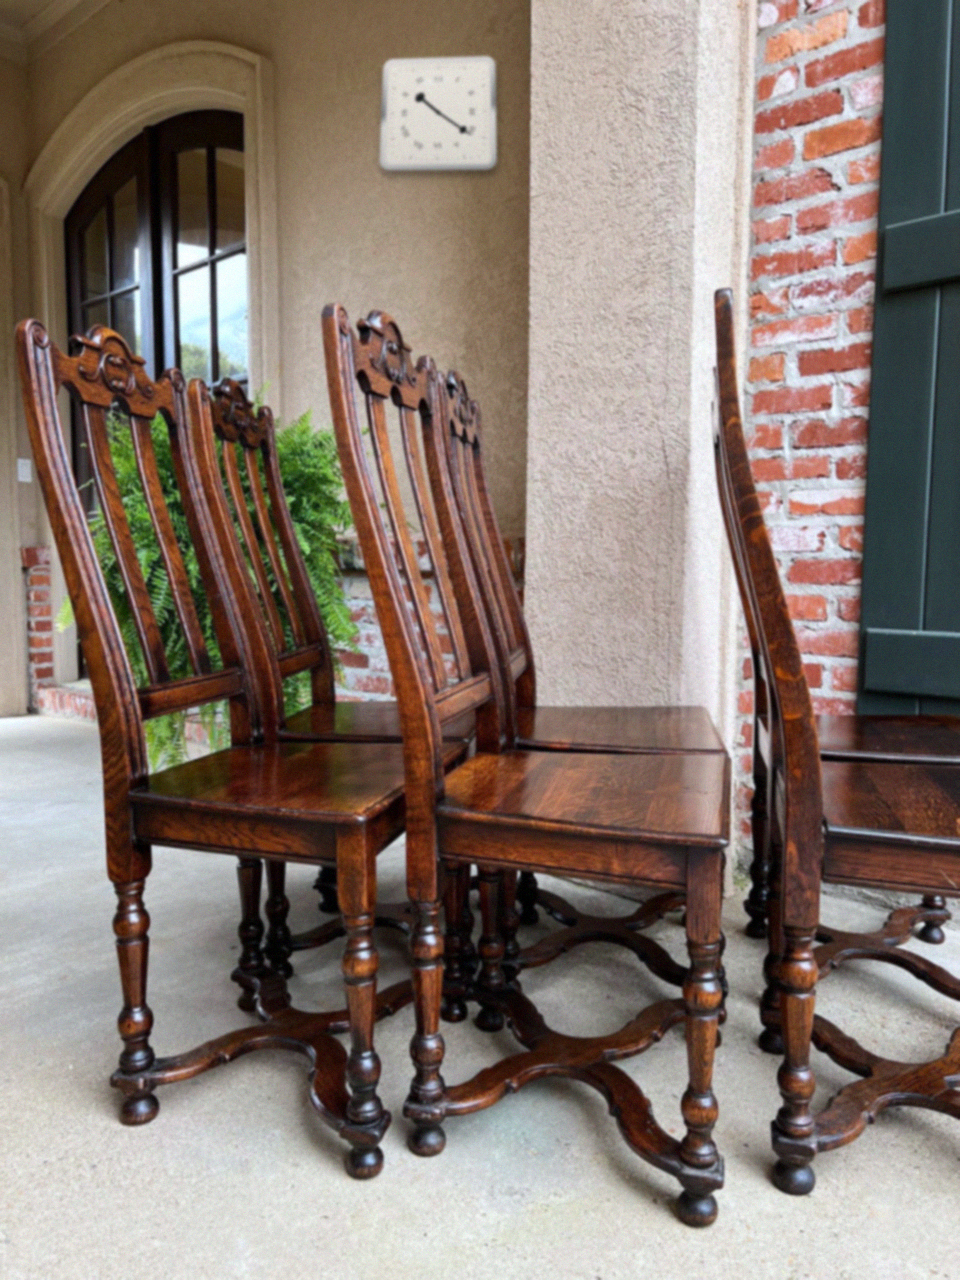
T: 10.21
